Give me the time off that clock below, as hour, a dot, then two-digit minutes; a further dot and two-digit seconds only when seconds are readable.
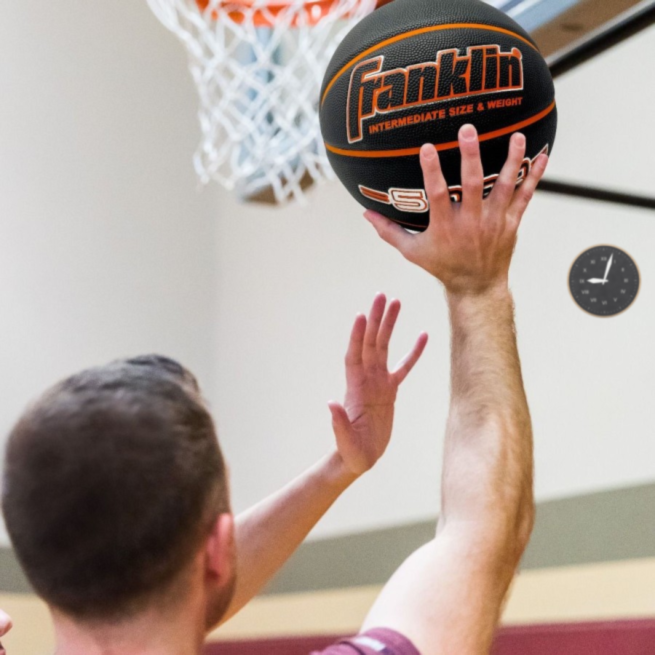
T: 9.03
